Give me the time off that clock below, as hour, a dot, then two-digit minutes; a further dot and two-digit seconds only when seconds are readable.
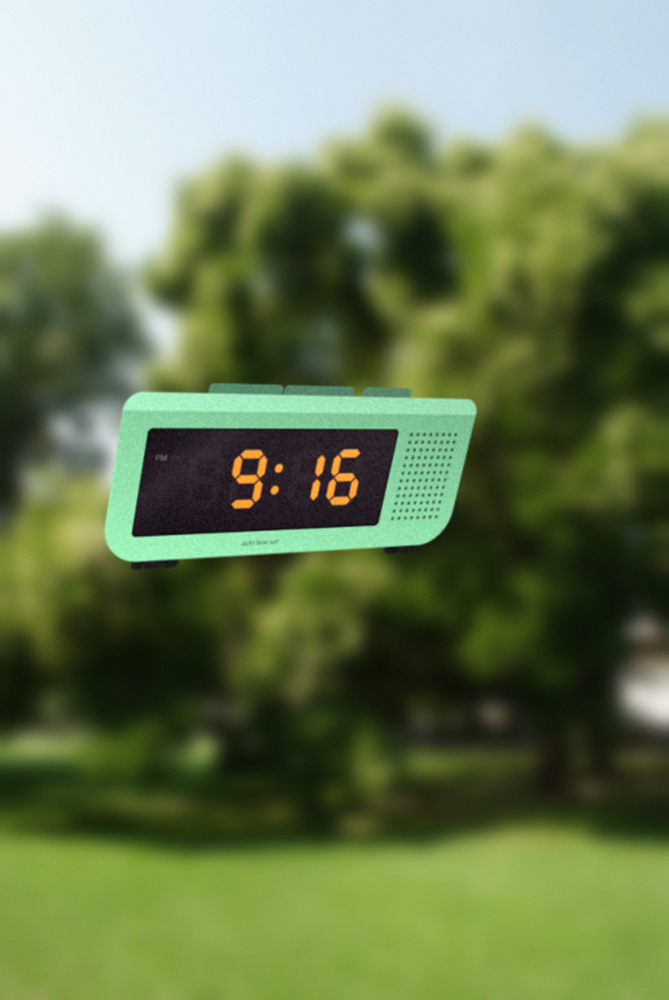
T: 9.16
